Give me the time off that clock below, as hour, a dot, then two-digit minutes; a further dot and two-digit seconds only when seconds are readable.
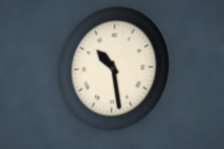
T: 10.28
